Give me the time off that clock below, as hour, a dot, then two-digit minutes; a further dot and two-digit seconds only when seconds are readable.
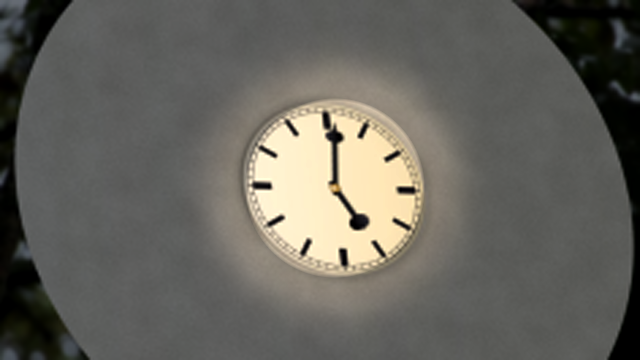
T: 5.01
